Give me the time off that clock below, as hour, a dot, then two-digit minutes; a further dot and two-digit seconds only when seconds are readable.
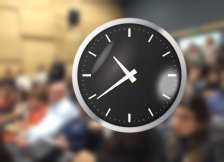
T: 10.39
